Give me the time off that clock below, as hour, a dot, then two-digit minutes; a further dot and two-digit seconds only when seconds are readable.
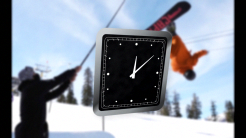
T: 12.08
